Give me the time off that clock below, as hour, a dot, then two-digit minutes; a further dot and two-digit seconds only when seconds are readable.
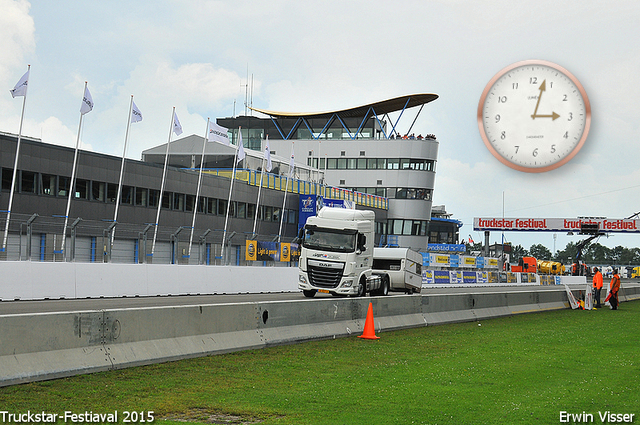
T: 3.03
